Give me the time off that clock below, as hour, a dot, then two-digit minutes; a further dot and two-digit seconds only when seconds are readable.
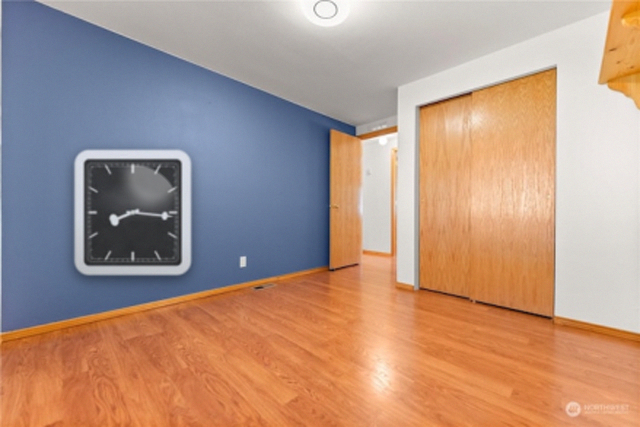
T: 8.16
